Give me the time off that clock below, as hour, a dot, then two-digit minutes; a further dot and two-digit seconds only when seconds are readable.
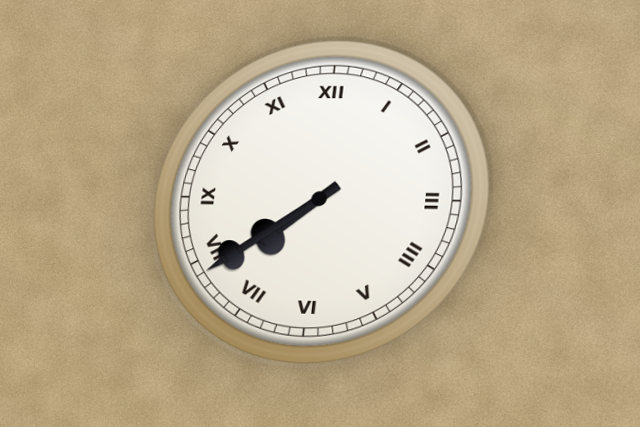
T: 7.39
